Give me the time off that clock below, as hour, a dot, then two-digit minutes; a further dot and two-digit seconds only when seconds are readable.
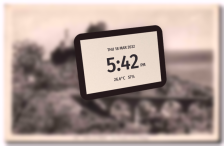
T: 5.42
